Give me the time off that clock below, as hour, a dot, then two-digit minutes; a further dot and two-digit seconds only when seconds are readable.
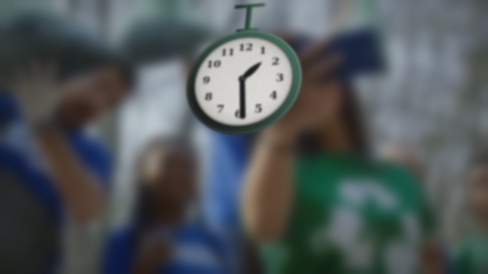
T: 1.29
